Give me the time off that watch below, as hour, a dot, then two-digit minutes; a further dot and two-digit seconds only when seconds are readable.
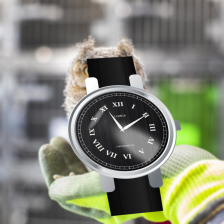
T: 11.10
